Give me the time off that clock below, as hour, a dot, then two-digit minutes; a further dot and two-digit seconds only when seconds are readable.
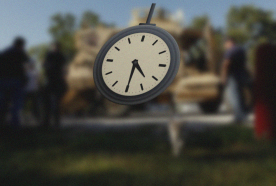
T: 4.30
